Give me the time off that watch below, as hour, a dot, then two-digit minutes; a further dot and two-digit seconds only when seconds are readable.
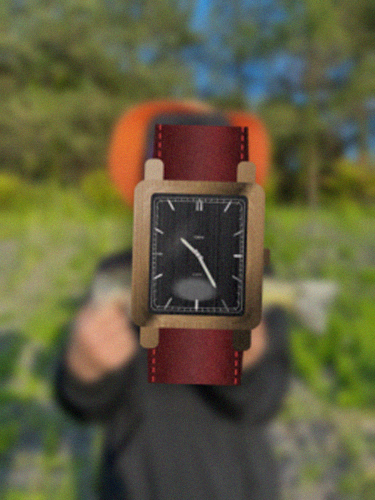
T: 10.25
